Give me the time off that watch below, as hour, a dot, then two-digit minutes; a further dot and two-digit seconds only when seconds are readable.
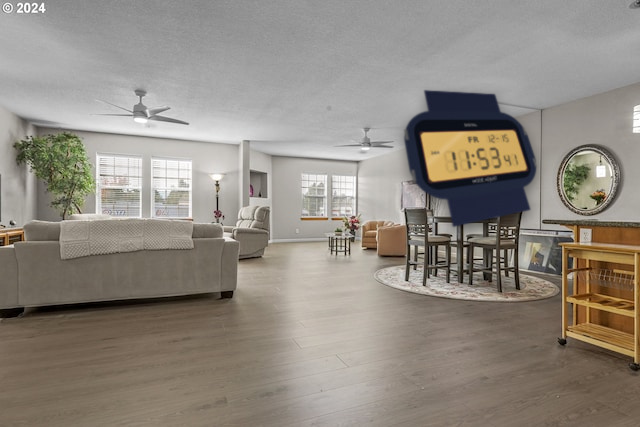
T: 11.53.41
